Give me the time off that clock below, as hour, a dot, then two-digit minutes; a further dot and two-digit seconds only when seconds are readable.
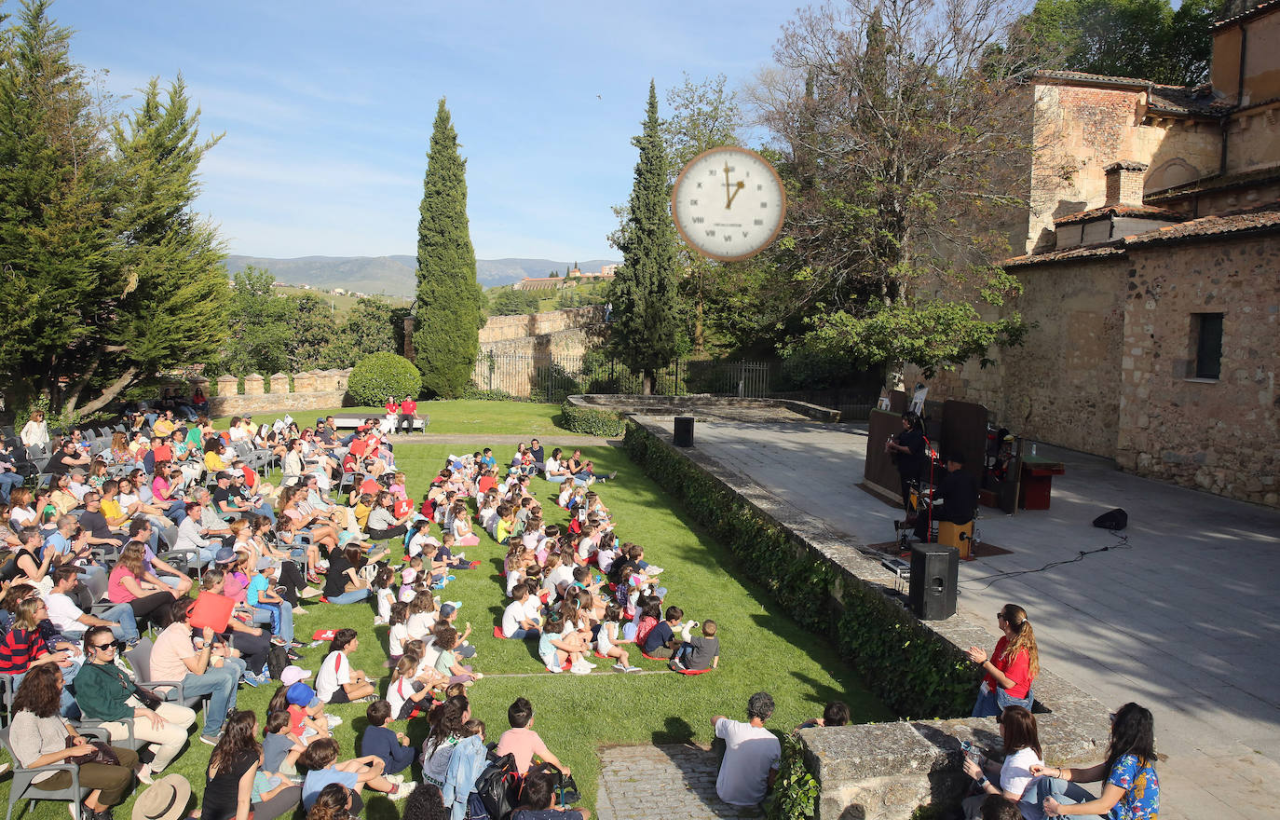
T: 12.59
